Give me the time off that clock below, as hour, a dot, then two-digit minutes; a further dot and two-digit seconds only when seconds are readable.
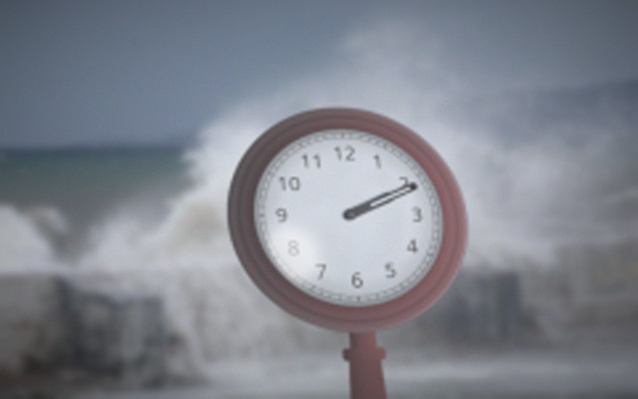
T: 2.11
